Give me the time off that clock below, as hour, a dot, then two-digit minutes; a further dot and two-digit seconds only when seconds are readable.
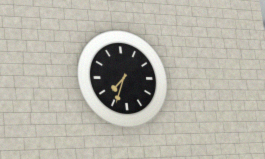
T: 7.34
